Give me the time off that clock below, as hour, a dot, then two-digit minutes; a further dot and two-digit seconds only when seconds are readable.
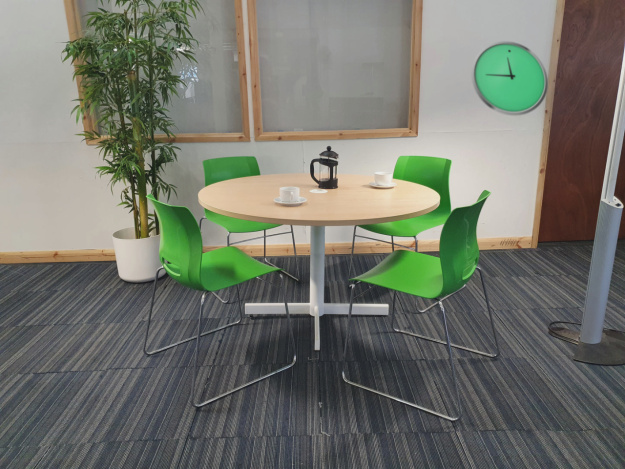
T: 11.45
